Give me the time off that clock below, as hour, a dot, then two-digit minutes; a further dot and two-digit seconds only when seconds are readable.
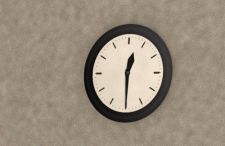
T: 12.30
